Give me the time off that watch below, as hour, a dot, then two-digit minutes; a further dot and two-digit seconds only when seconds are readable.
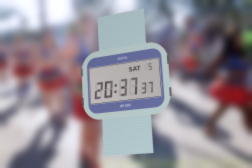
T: 20.37.37
